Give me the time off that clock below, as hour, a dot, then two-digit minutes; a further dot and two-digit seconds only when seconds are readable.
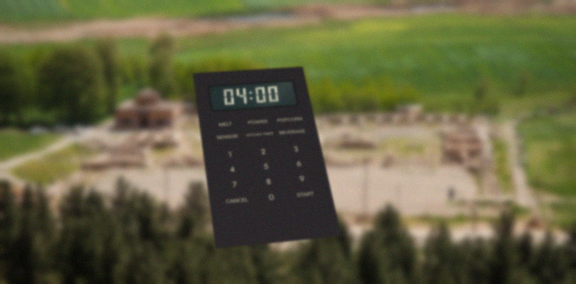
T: 4.00
